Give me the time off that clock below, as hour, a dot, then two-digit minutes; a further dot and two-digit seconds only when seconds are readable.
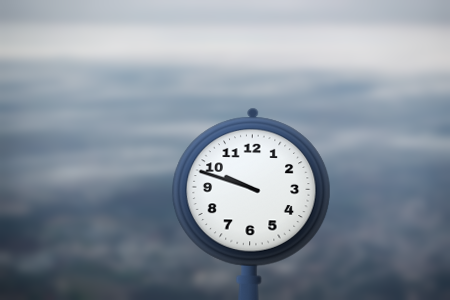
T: 9.48
